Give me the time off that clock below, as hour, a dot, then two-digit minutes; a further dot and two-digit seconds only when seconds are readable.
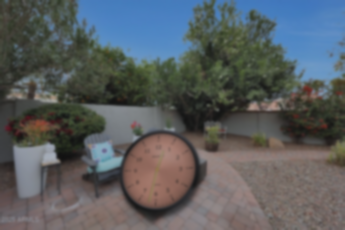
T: 12.32
